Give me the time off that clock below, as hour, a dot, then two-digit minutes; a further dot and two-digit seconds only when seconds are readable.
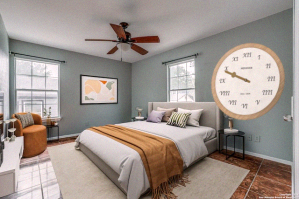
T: 9.49
